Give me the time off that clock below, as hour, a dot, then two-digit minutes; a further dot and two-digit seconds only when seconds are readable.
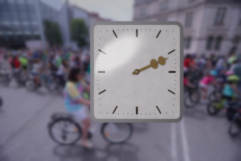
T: 2.11
